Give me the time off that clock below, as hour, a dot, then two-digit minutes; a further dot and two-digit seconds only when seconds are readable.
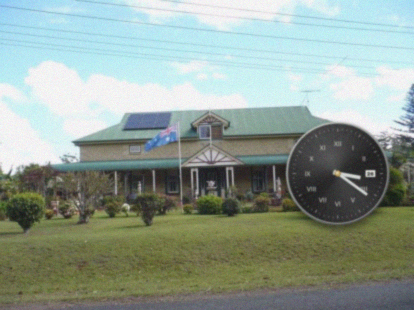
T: 3.21
